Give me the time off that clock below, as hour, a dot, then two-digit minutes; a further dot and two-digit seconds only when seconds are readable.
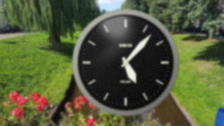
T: 5.07
